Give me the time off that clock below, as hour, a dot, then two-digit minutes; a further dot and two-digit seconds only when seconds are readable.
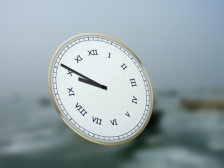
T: 9.51
